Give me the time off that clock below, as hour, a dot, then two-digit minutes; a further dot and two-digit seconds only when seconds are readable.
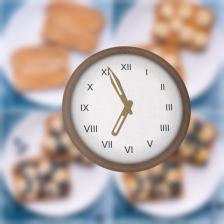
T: 6.56
